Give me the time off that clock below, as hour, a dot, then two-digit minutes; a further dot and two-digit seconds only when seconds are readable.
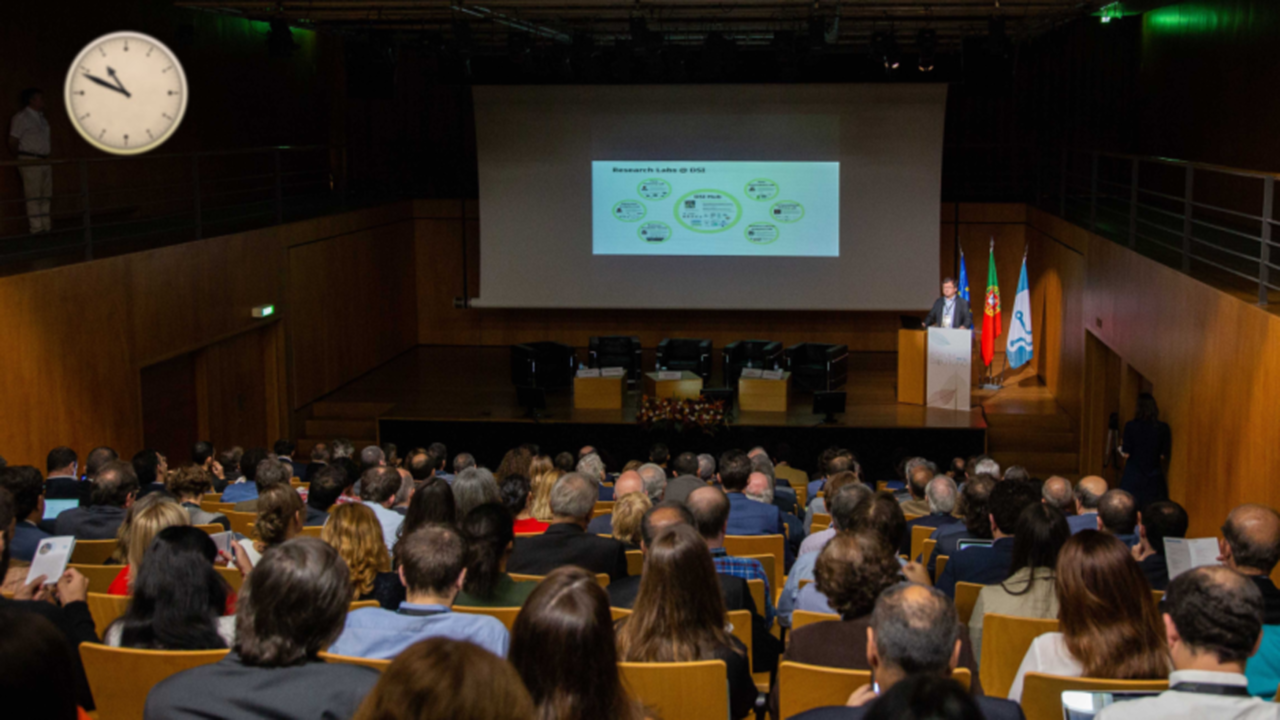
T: 10.49
